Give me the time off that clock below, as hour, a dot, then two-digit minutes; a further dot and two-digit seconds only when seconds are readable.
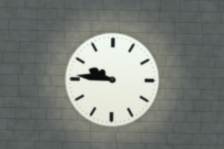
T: 9.46
